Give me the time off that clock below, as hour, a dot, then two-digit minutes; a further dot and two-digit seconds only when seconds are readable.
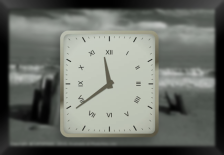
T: 11.39
